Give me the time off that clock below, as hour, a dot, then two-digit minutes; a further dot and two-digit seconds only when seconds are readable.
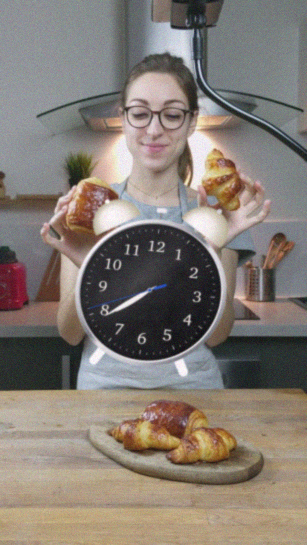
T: 7.38.41
